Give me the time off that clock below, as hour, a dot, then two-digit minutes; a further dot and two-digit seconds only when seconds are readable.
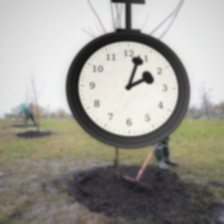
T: 2.03
